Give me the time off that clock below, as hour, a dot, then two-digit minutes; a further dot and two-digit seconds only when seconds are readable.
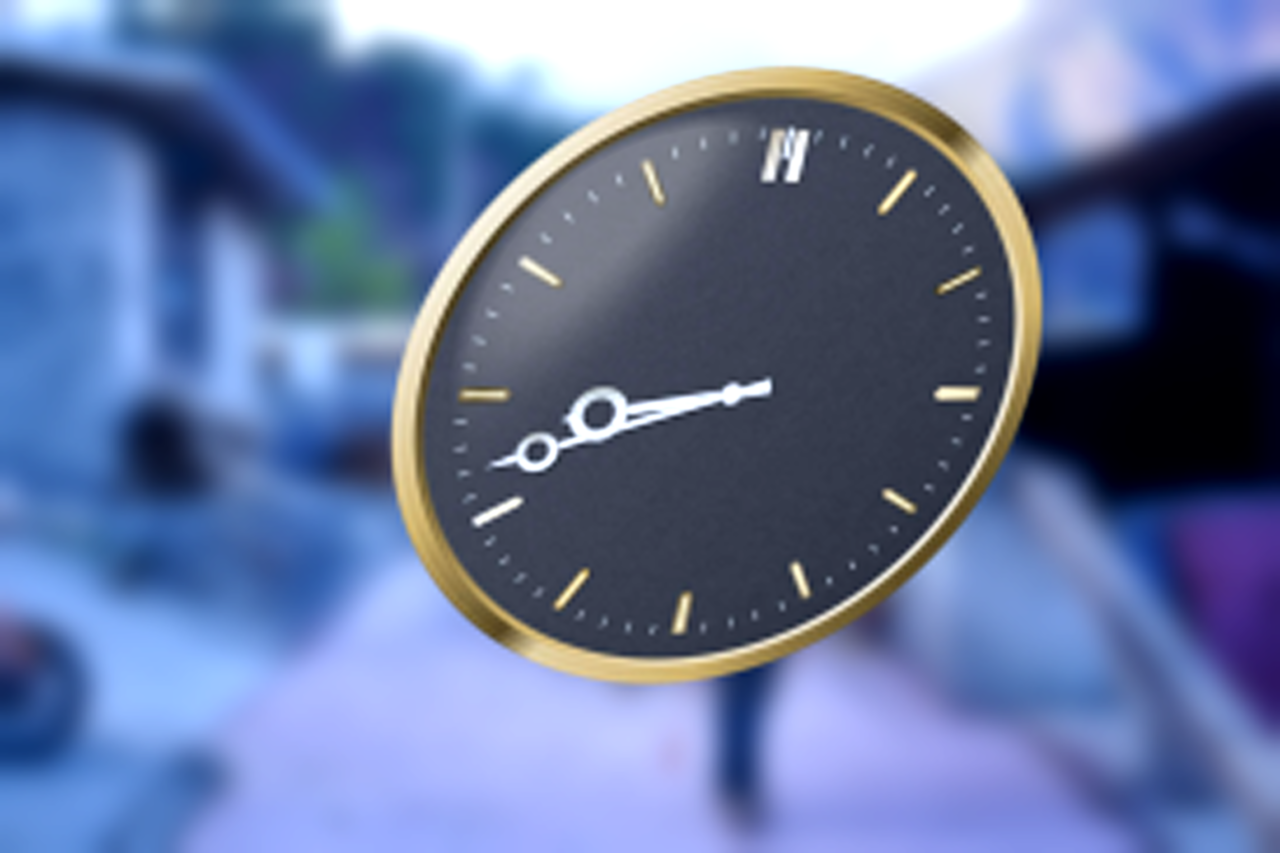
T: 8.42
